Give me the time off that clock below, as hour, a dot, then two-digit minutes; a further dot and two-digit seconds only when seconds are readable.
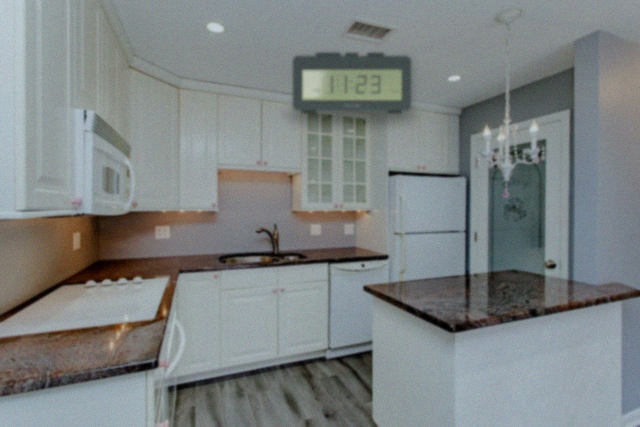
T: 11.23
